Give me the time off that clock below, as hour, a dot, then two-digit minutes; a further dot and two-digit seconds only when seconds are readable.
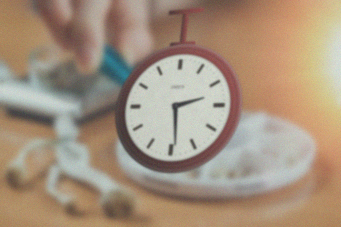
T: 2.29
